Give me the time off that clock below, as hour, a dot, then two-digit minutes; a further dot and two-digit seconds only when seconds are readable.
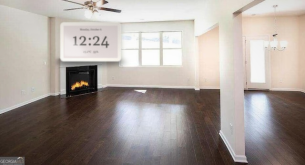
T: 12.24
